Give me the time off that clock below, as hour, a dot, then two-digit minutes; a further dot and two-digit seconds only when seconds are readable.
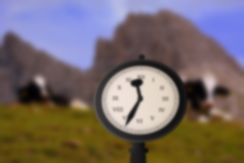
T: 11.34
